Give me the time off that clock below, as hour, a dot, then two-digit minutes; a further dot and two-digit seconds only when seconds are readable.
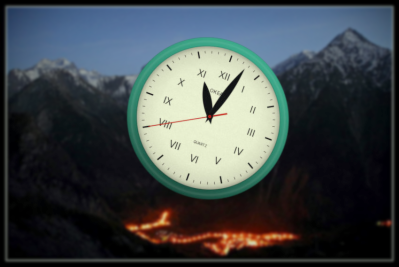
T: 11.02.40
